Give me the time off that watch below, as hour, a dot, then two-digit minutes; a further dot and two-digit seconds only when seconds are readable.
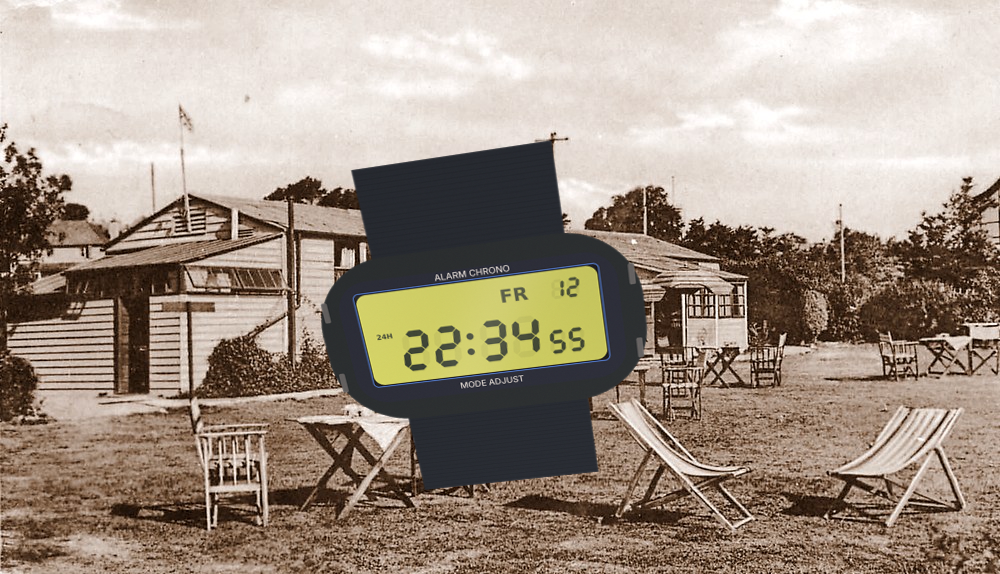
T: 22.34.55
